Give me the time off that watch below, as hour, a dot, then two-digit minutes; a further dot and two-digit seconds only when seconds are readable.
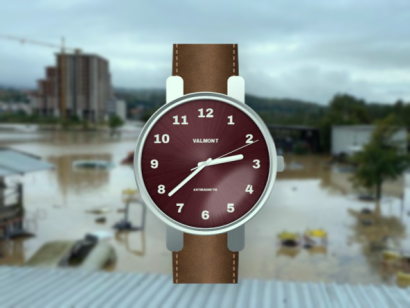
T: 2.38.11
